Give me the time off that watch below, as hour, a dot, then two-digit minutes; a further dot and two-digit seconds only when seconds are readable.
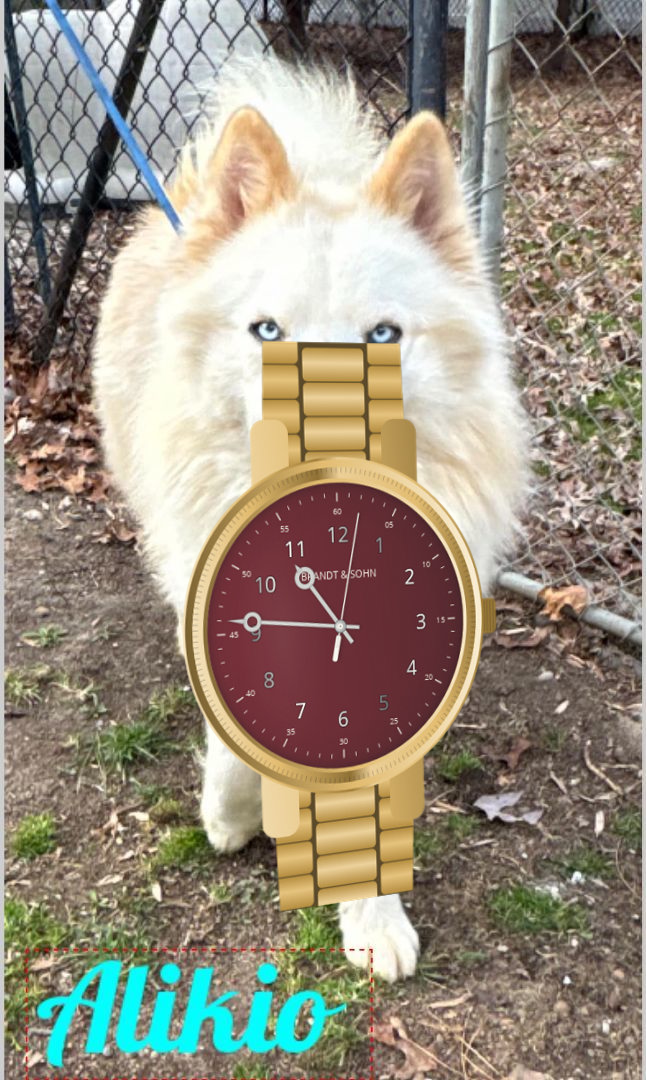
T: 10.46.02
